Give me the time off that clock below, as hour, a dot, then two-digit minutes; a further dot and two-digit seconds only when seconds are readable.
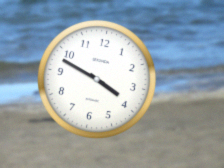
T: 3.48
